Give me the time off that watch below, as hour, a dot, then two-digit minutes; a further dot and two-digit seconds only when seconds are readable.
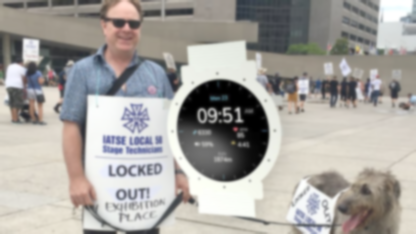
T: 9.51
